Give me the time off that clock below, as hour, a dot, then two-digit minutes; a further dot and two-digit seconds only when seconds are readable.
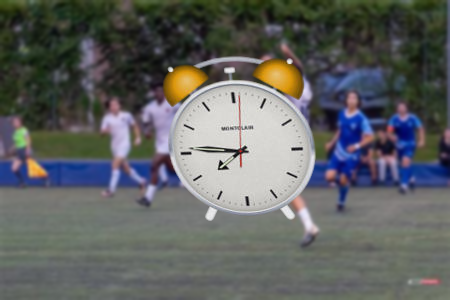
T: 7.46.01
